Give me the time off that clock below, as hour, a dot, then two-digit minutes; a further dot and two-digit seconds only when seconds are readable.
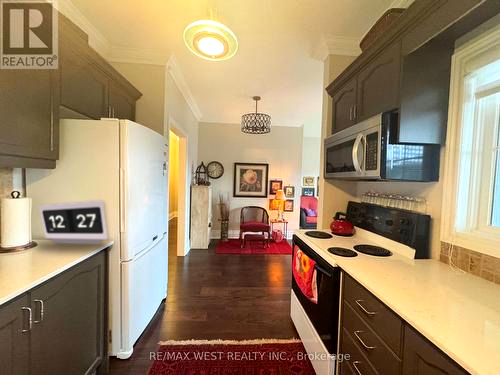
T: 12.27
